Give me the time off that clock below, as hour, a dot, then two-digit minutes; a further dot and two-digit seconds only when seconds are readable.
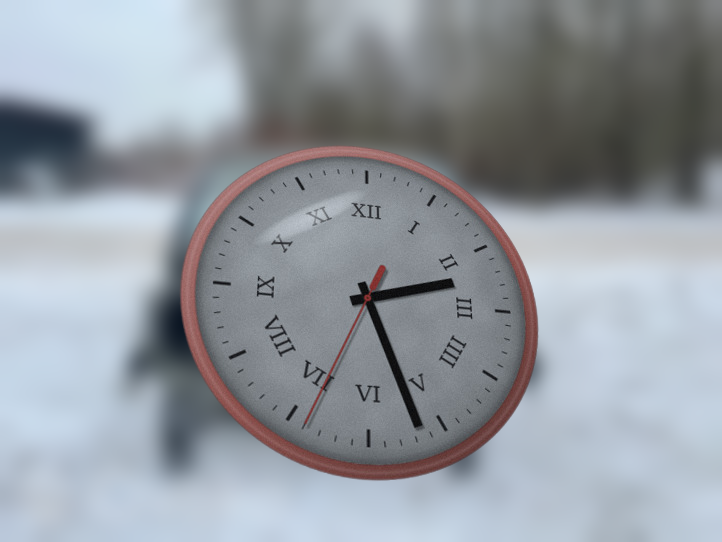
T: 2.26.34
